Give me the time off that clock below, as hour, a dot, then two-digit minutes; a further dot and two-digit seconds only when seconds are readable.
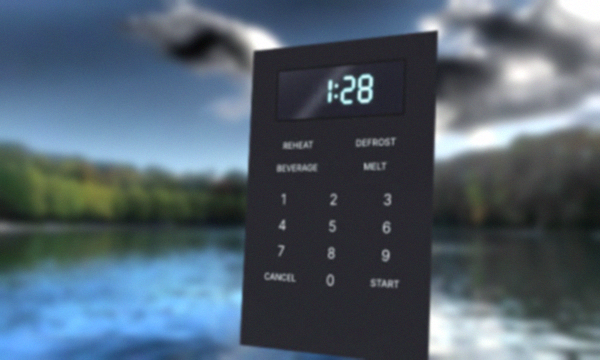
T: 1.28
